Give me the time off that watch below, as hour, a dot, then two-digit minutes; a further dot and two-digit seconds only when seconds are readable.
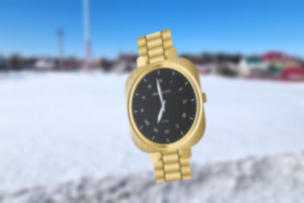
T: 6.59
